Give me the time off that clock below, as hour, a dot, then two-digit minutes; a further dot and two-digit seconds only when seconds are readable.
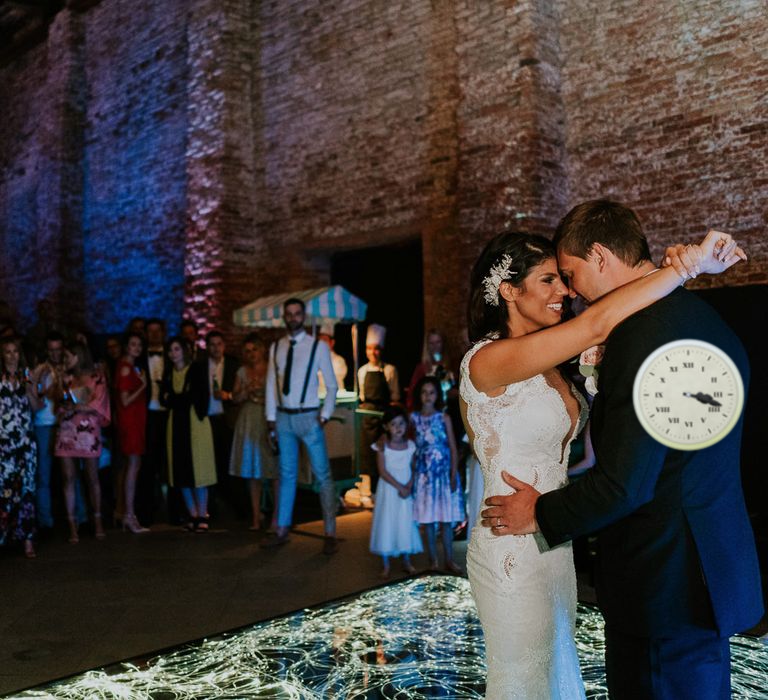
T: 3.18
